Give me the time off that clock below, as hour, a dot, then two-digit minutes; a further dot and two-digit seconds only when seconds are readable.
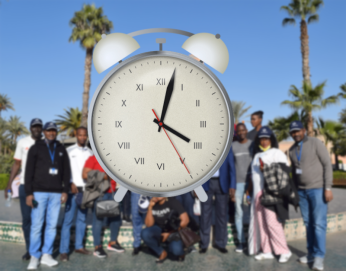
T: 4.02.25
